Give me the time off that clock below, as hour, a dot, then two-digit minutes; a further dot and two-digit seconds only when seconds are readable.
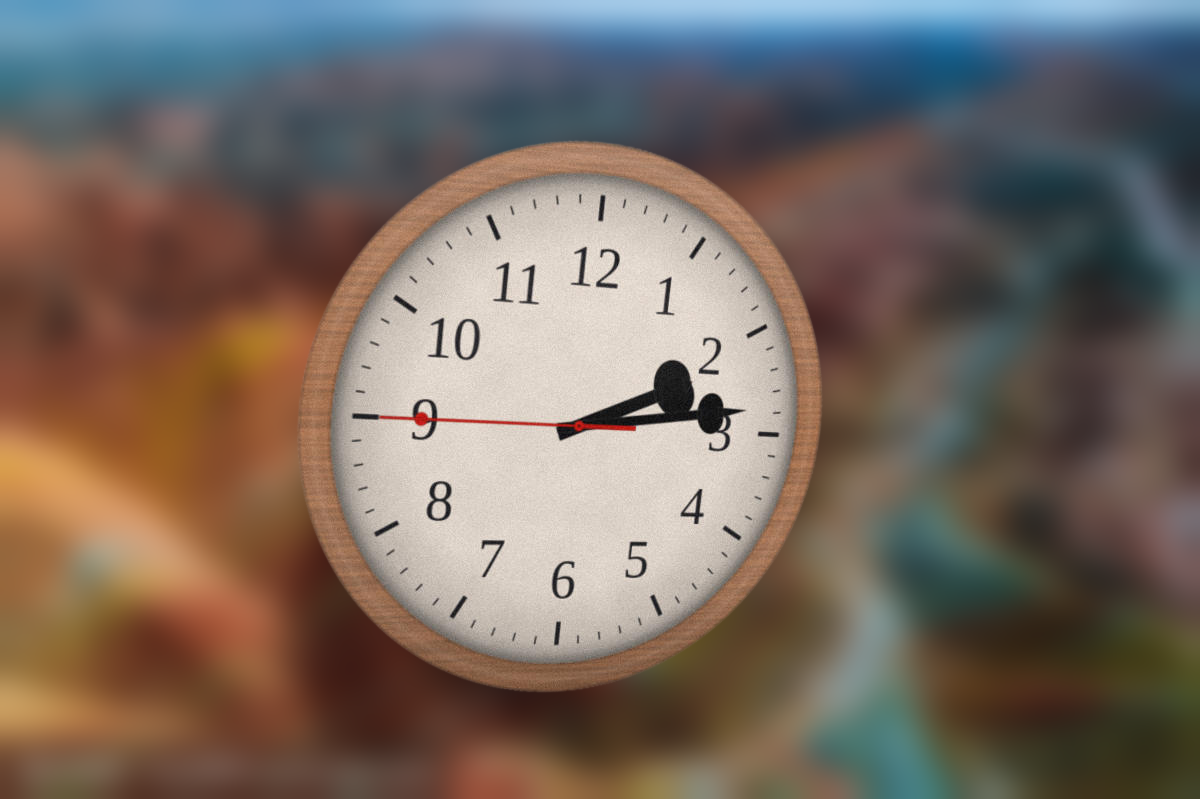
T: 2.13.45
